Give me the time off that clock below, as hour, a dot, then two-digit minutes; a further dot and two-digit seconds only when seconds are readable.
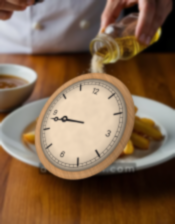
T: 8.43
